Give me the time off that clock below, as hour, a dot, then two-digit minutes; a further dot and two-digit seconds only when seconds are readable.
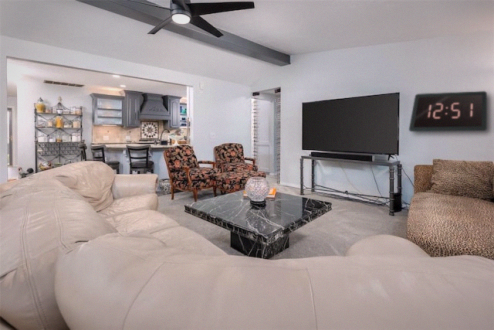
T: 12.51
